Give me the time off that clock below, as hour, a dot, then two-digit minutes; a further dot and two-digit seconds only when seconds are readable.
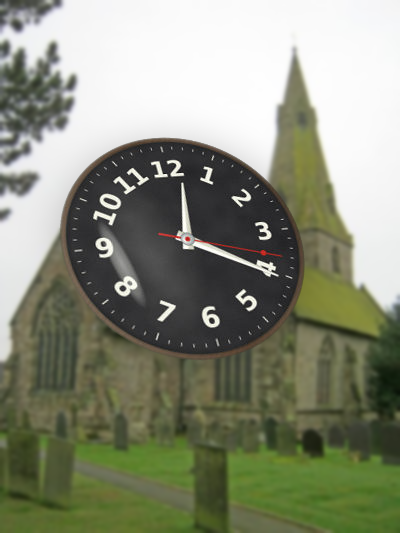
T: 12.20.18
